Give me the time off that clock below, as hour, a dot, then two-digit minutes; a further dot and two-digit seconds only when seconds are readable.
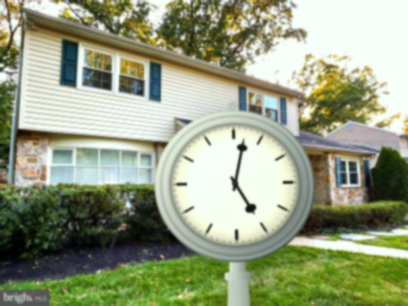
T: 5.02
